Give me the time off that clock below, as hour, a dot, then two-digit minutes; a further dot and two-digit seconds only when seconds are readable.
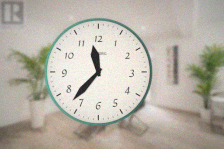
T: 11.37
